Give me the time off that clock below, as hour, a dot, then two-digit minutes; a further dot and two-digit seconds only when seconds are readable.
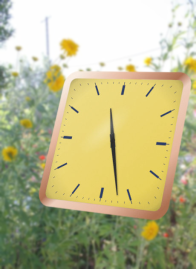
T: 11.27
